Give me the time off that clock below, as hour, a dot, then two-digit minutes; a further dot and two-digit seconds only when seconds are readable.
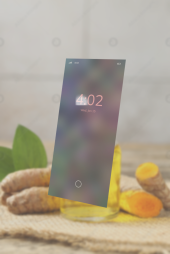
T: 4.02
